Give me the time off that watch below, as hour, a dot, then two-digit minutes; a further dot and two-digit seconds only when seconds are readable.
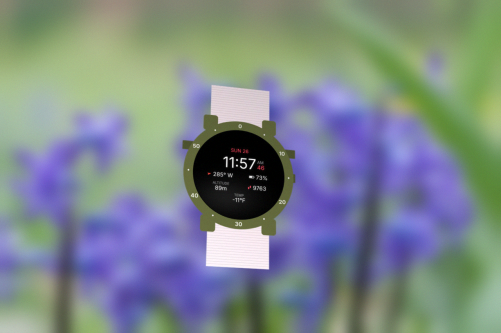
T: 11.57
